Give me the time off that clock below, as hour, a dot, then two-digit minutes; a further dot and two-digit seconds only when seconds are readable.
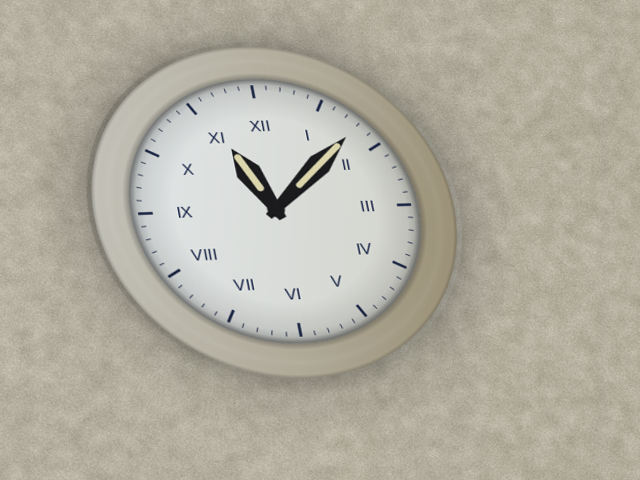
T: 11.08
